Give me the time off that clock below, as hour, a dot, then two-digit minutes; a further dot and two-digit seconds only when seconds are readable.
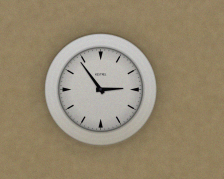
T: 2.54
